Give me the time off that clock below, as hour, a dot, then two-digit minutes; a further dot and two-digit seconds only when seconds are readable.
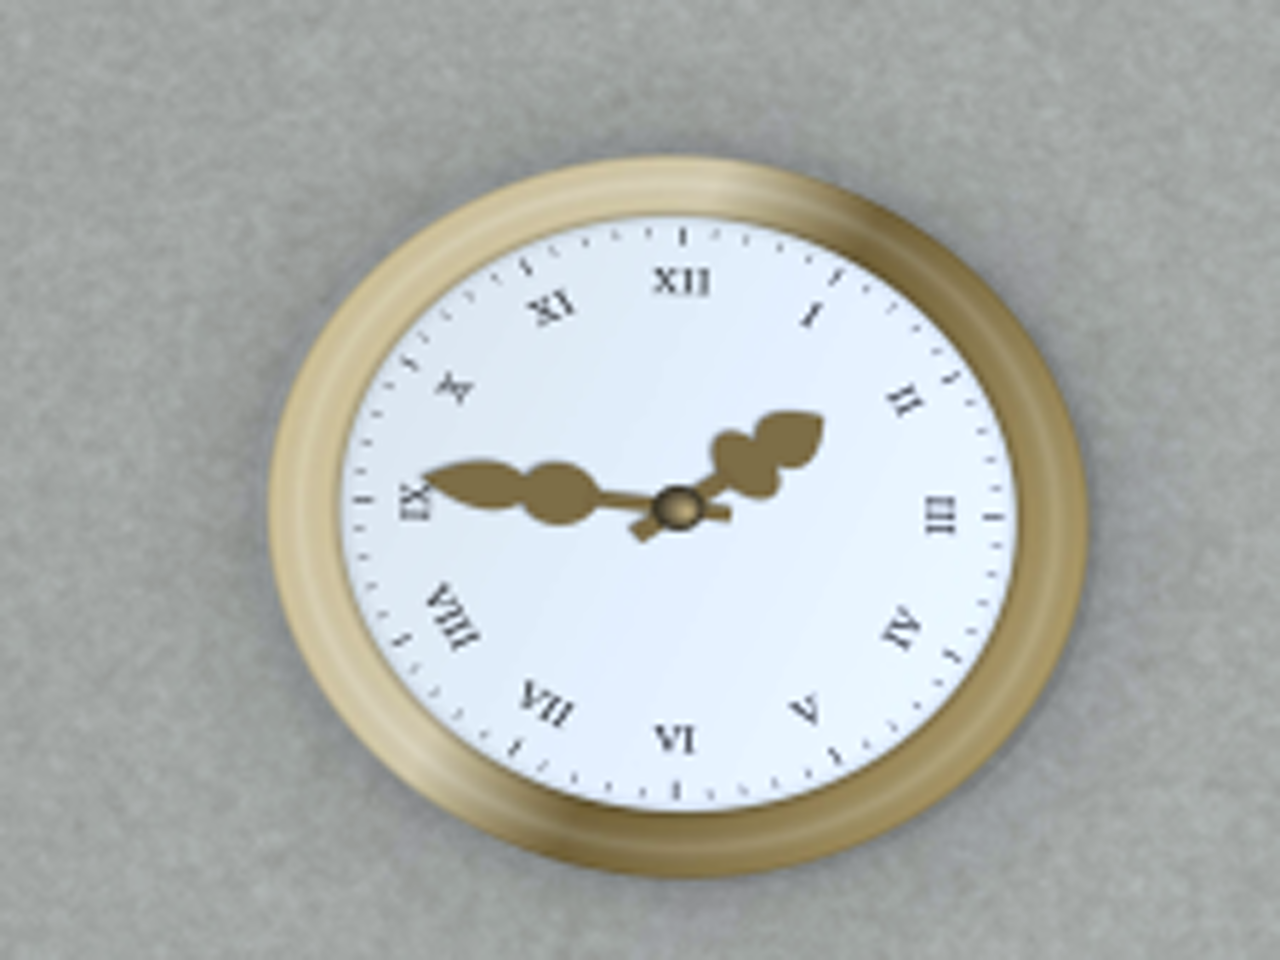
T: 1.46
